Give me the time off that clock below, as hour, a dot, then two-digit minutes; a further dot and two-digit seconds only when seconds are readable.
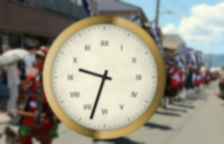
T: 9.33
